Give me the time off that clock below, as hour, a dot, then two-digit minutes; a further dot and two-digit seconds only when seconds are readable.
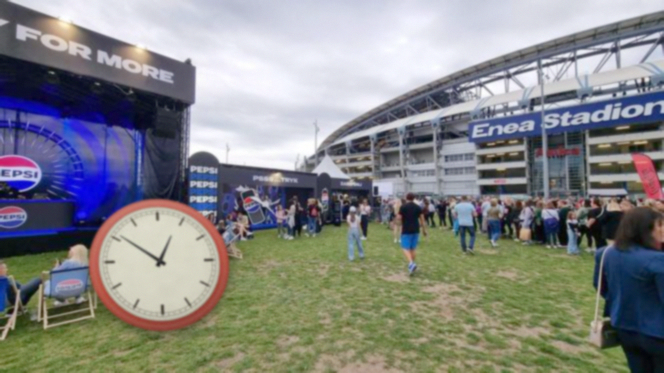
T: 12.51
